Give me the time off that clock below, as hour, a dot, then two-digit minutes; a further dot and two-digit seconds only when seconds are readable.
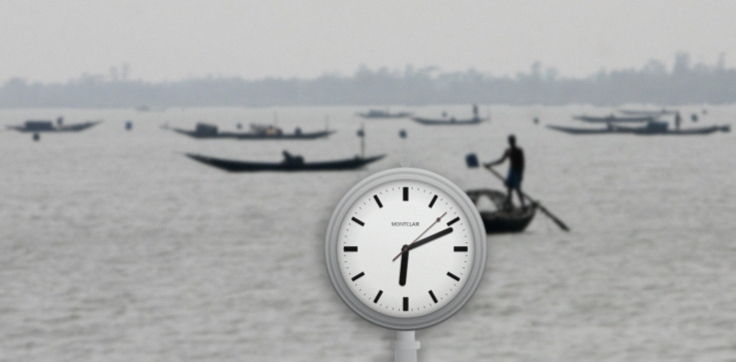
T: 6.11.08
